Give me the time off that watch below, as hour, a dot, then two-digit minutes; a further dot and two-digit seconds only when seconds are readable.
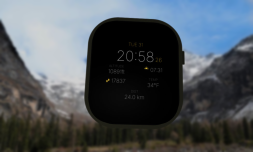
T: 20.58
